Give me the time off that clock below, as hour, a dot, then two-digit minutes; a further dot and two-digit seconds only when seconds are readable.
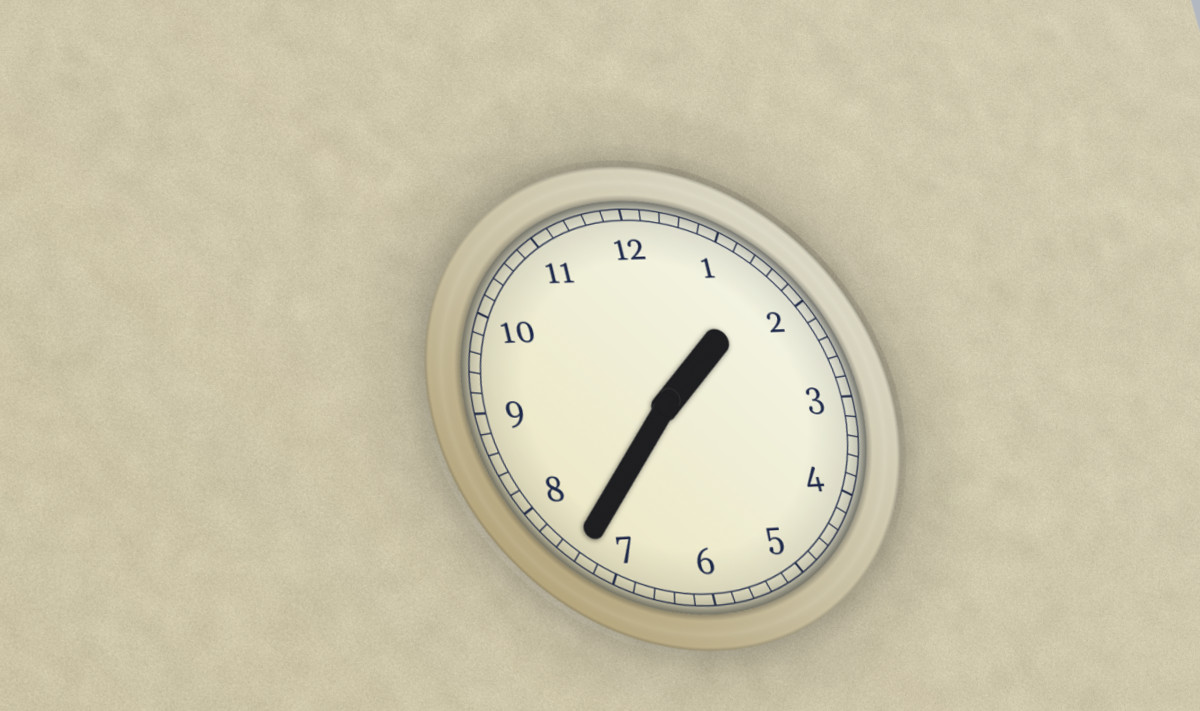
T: 1.37
